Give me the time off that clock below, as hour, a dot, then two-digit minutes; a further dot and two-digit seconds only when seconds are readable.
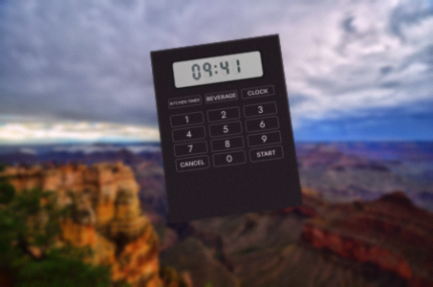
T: 9.41
